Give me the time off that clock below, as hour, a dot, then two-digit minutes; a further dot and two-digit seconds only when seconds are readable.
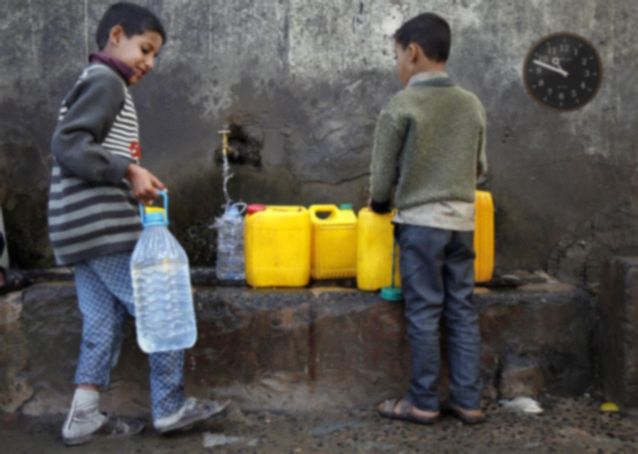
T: 10.48
